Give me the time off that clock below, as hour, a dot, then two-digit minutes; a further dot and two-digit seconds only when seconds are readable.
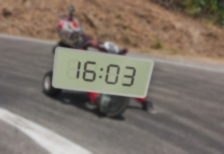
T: 16.03
